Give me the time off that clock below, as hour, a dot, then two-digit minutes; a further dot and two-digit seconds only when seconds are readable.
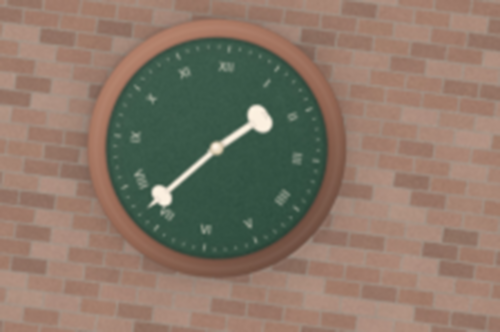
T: 1.37
